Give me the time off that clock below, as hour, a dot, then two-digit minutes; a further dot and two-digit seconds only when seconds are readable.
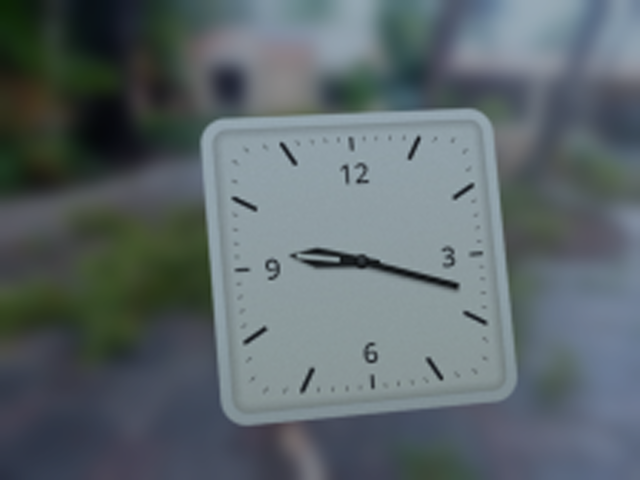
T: 9.18
